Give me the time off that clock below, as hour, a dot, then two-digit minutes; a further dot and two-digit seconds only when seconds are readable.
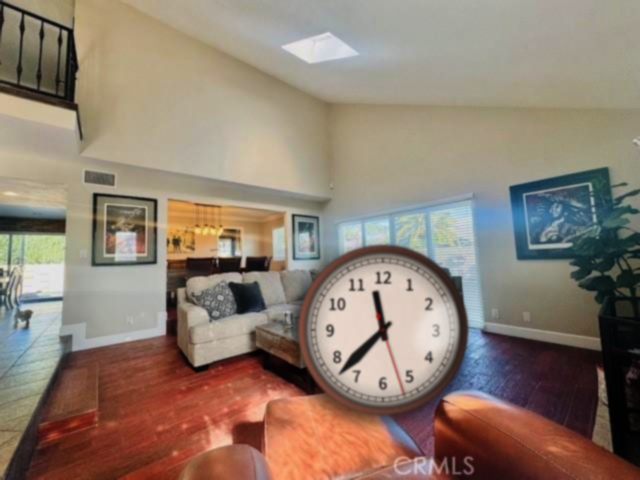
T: 11.37.27
